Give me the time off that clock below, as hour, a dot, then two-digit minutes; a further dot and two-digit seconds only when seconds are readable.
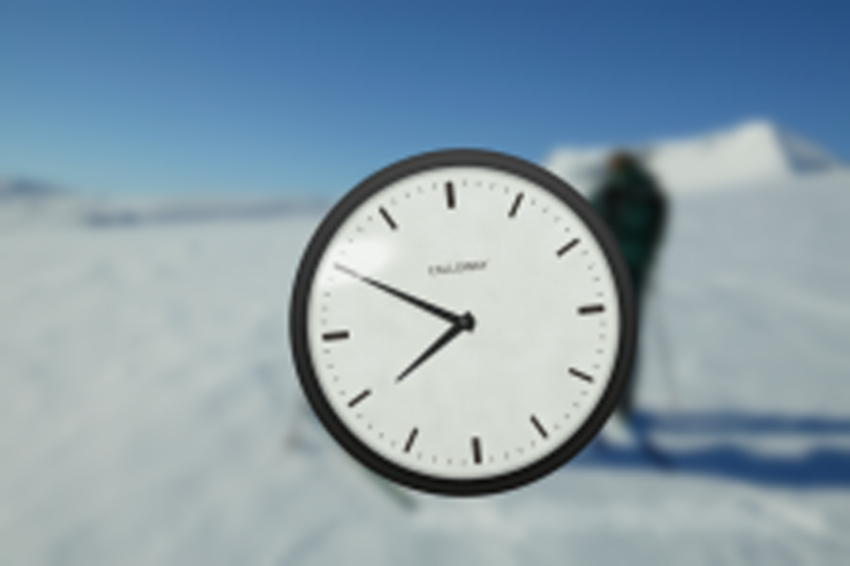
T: 7.50
